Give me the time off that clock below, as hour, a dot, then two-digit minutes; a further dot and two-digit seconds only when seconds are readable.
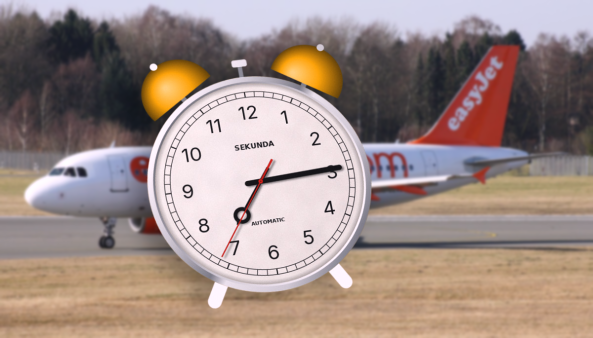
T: 7.14.36
